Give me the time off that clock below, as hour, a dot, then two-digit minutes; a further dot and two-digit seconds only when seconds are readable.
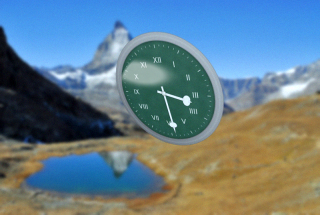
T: 3.29
